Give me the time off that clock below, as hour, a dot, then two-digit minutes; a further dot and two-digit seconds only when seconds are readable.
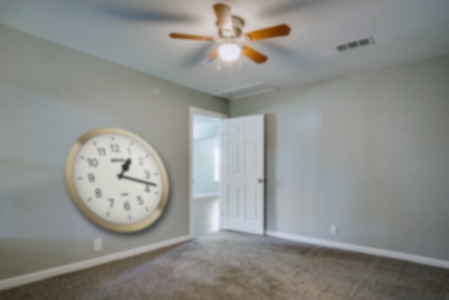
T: 1.18
